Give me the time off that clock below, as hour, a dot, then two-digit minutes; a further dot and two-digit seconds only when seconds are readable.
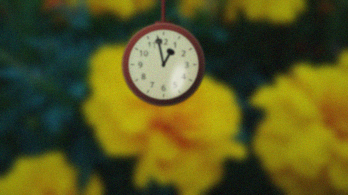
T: 12.58
